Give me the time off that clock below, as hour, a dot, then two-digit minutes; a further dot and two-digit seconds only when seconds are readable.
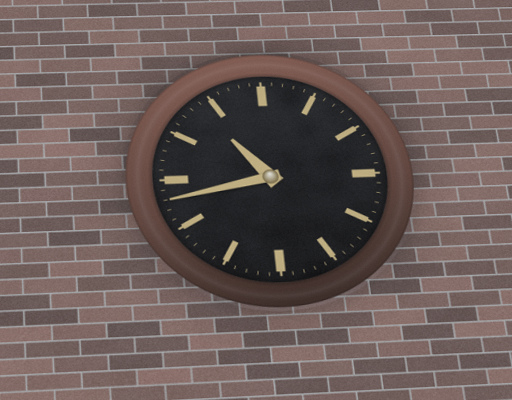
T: 10.43
